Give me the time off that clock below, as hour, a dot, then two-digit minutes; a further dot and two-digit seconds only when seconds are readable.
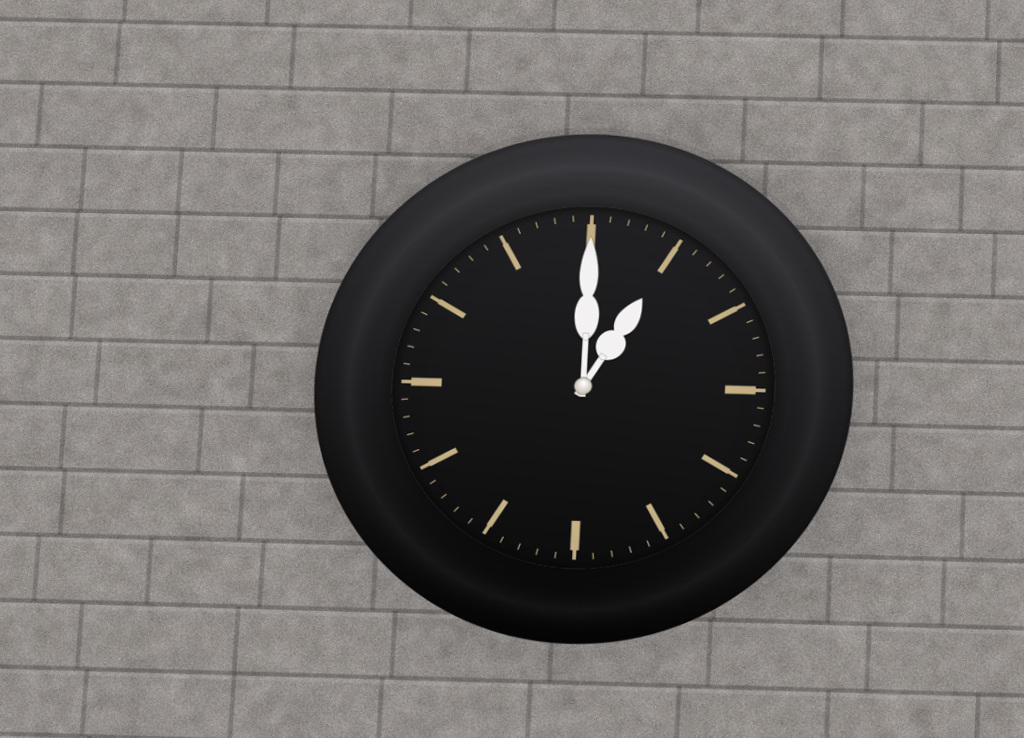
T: 1.00
